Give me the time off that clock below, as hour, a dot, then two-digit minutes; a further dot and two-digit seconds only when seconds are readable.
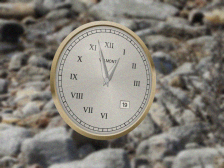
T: 12.57
